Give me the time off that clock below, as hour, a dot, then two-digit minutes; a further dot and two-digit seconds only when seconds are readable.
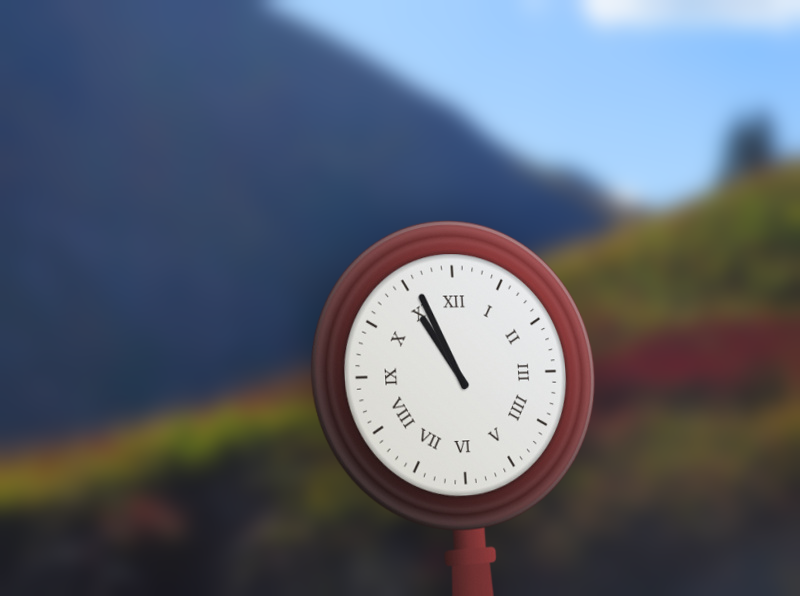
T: 10.56
